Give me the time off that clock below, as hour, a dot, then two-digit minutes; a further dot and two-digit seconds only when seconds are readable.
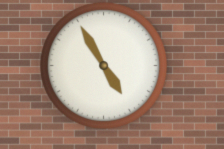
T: 4.55
